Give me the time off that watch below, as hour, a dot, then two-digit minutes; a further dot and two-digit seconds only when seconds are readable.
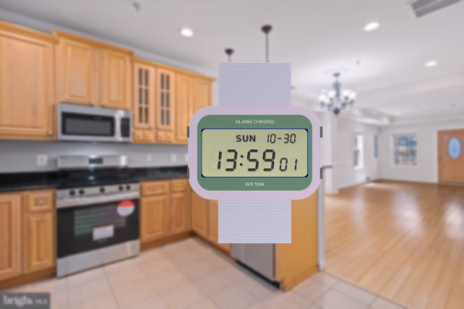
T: 13.59.01
